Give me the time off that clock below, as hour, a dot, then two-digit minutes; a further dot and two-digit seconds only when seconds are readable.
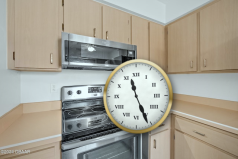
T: 11.26
